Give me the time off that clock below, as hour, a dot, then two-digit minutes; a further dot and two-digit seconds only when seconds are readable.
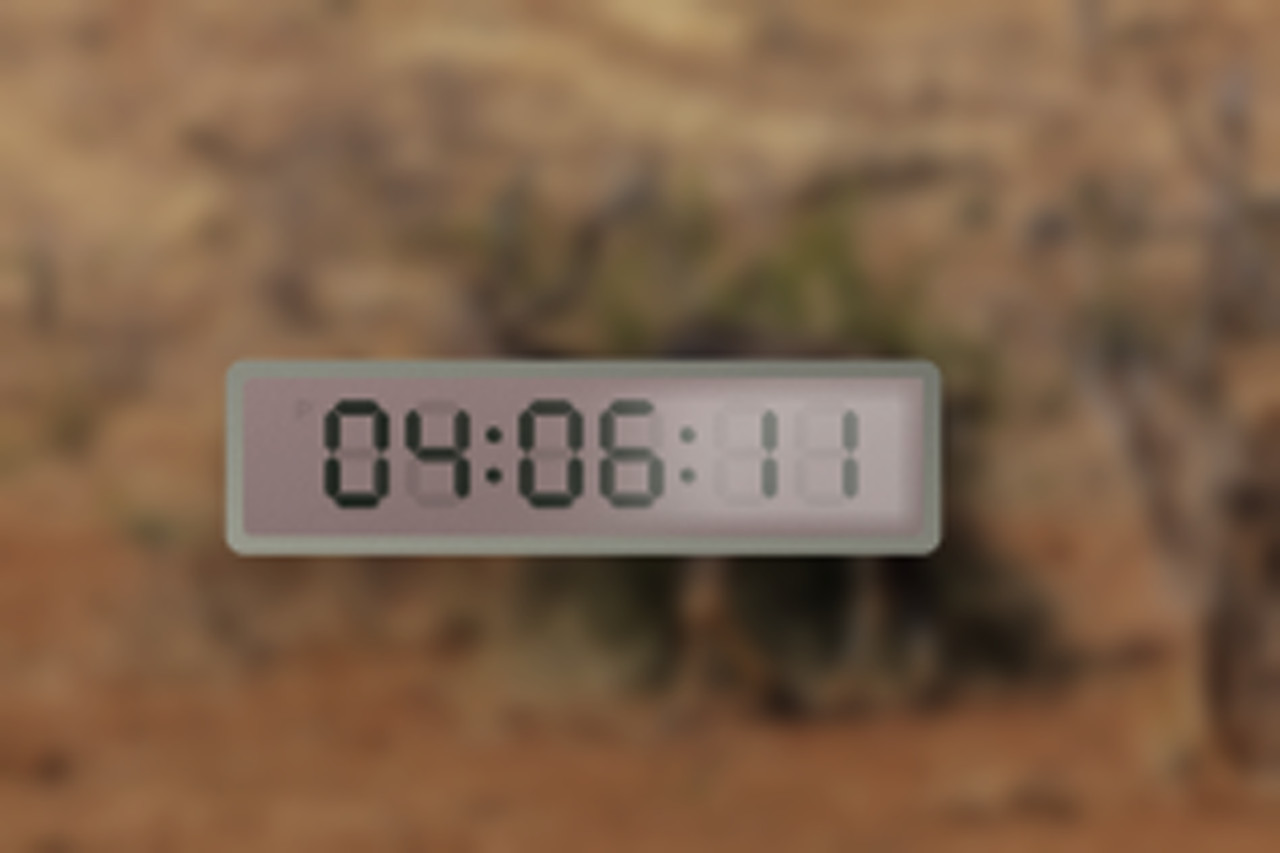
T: 4.06.11
